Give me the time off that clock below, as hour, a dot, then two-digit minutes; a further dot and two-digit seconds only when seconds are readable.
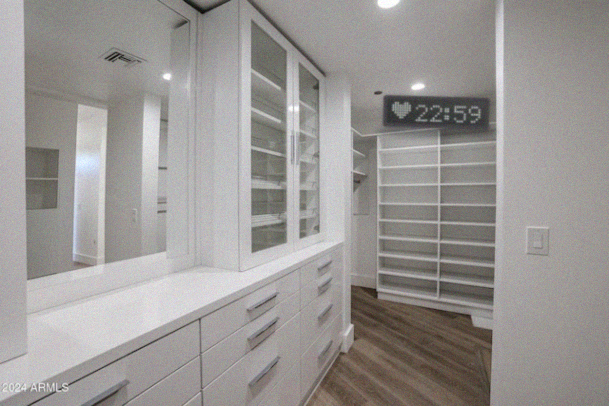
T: 22.59
